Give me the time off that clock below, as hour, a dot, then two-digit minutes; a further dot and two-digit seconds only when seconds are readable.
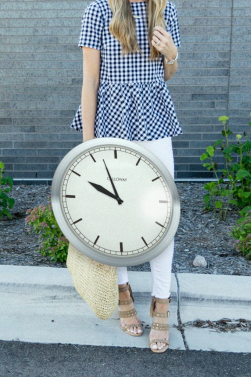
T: 9.57
